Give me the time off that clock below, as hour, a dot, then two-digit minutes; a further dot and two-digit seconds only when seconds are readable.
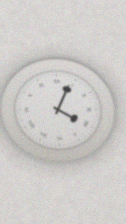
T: 4.04
